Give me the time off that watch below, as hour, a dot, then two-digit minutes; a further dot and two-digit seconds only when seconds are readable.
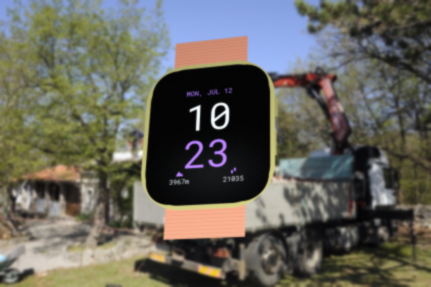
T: 10.23
